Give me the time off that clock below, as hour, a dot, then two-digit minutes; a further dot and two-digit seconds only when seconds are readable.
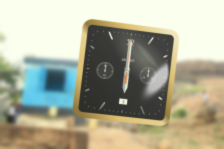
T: 6.00
